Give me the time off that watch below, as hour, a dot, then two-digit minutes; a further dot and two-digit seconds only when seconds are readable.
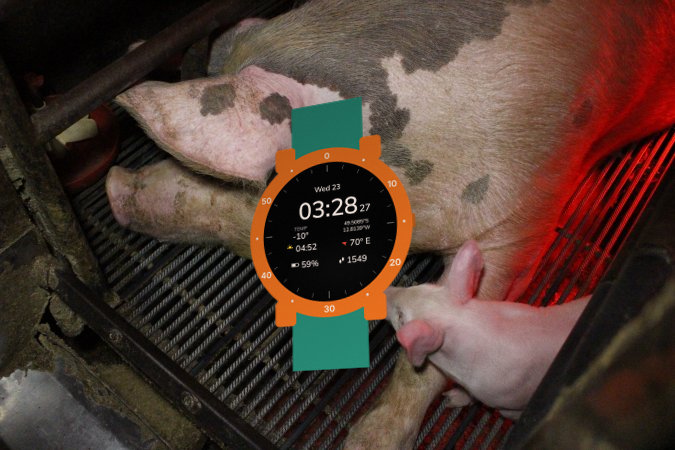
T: 3.28.27
